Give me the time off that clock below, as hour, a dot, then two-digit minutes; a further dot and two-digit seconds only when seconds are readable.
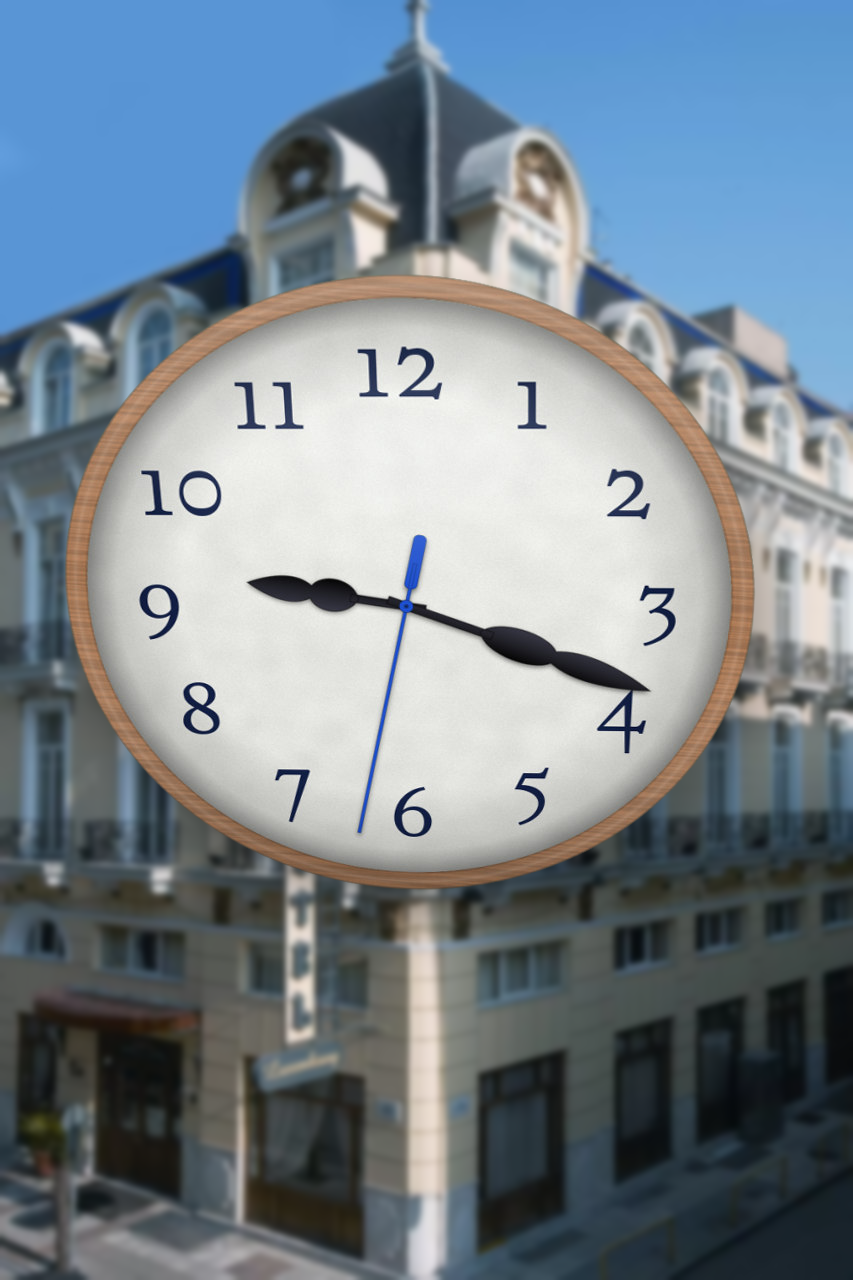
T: 9.18.32
